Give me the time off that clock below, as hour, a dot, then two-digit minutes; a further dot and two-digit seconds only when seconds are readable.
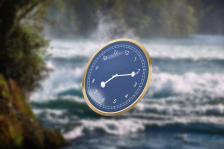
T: 7.11
